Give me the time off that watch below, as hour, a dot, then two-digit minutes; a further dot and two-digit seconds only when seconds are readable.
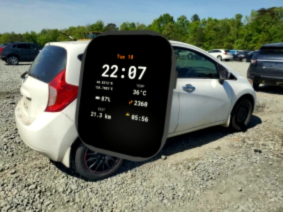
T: 22.07
